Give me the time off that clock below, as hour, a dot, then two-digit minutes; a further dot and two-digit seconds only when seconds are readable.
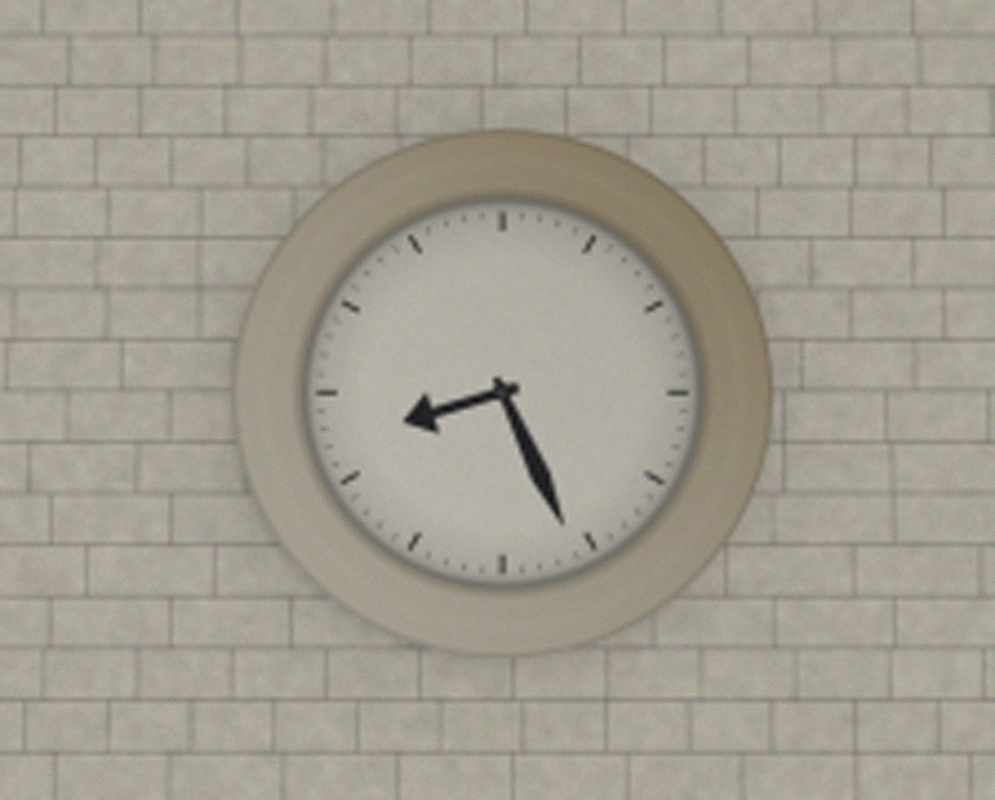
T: 8.26
